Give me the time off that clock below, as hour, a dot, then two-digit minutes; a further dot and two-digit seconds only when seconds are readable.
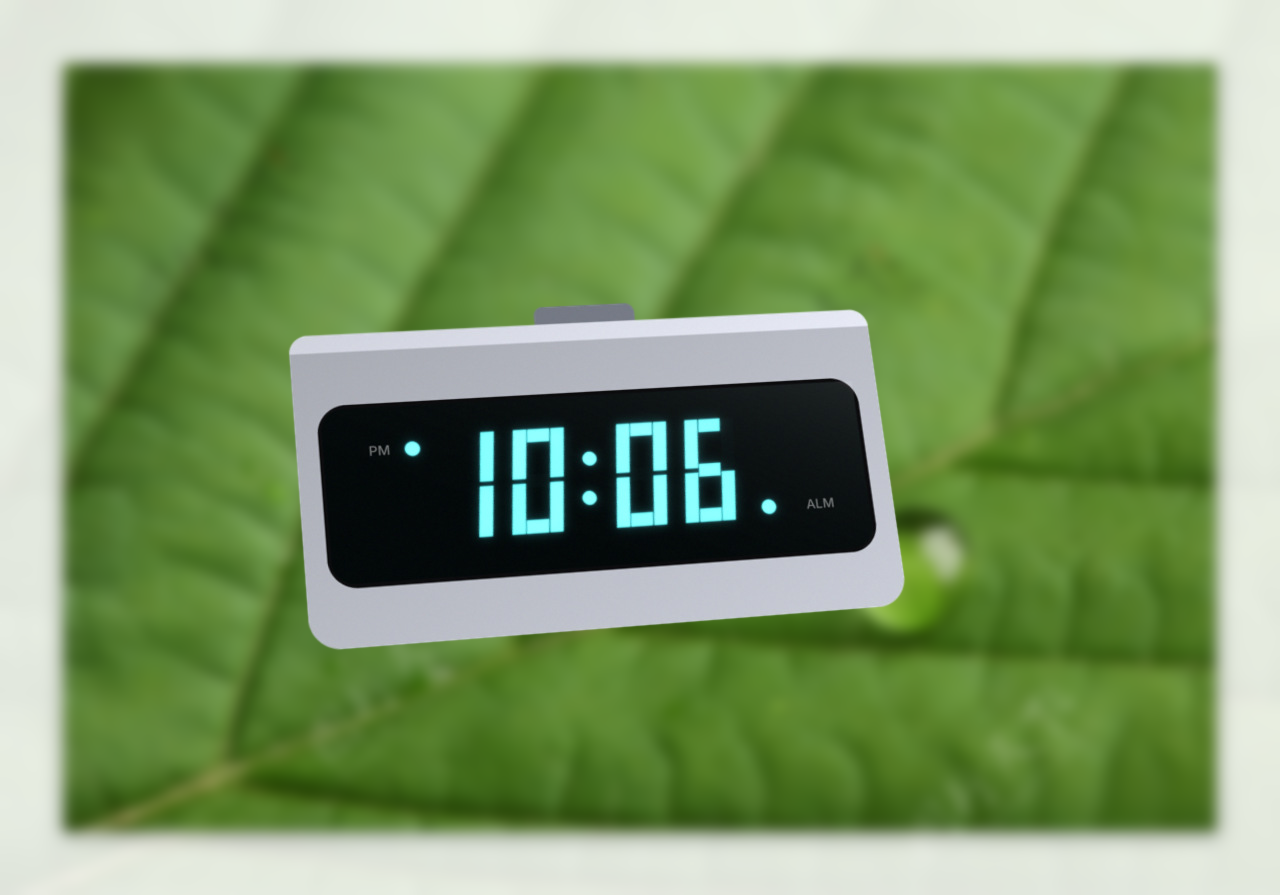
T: 10.06
